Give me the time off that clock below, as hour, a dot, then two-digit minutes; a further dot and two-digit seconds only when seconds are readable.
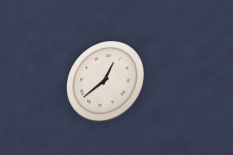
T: 12.38
